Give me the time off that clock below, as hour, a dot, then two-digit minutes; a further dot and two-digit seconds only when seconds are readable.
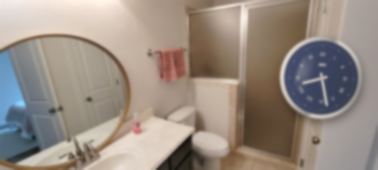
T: 8.28
